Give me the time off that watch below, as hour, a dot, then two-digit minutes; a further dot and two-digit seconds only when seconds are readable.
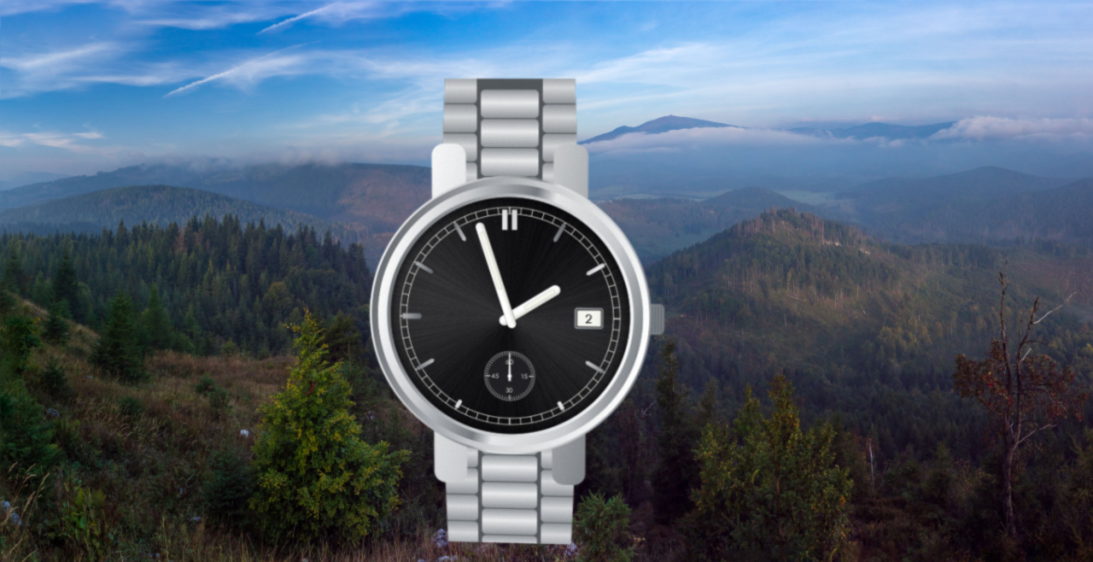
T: 1.57
